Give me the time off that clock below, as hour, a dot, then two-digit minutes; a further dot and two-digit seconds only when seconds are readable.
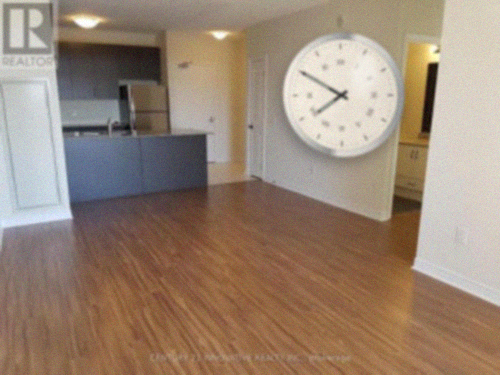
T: 7.50
